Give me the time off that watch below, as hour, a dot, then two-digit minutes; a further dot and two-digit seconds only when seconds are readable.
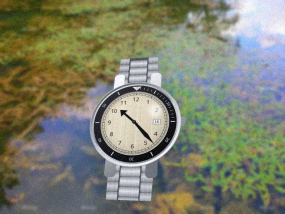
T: 10.23
